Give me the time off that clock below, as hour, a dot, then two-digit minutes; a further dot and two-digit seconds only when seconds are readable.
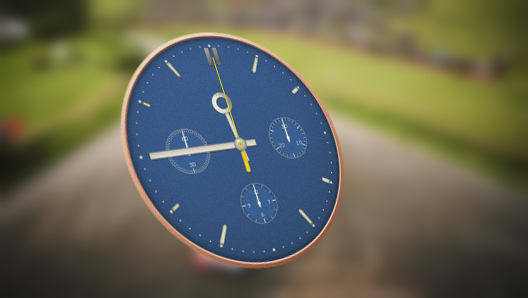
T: 11.45
